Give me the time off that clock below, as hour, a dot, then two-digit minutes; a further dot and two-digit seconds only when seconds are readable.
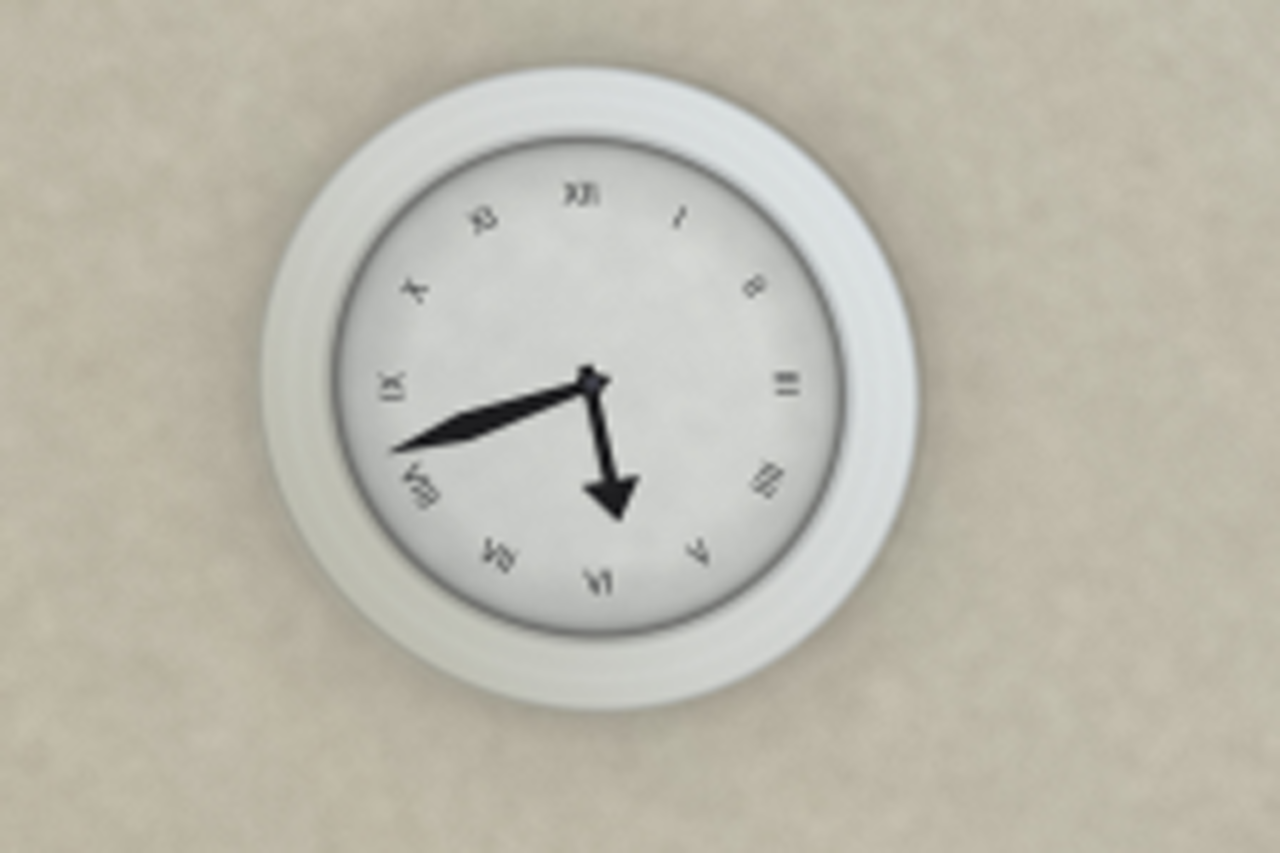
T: 5.42
